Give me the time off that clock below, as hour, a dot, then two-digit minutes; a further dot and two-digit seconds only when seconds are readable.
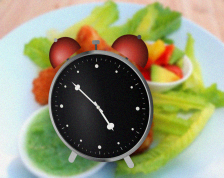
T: 4.52
